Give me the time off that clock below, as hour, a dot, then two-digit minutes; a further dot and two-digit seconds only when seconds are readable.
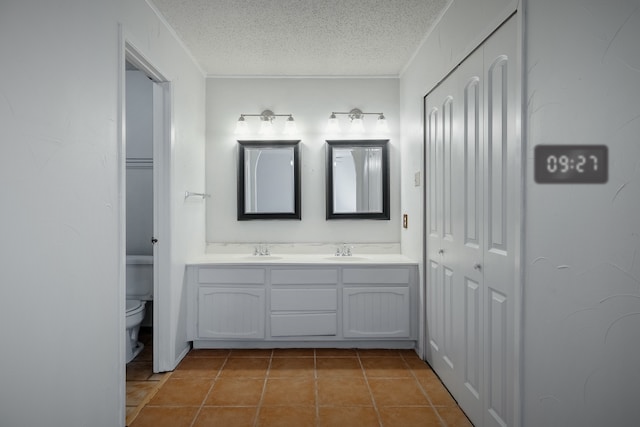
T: 9.27
